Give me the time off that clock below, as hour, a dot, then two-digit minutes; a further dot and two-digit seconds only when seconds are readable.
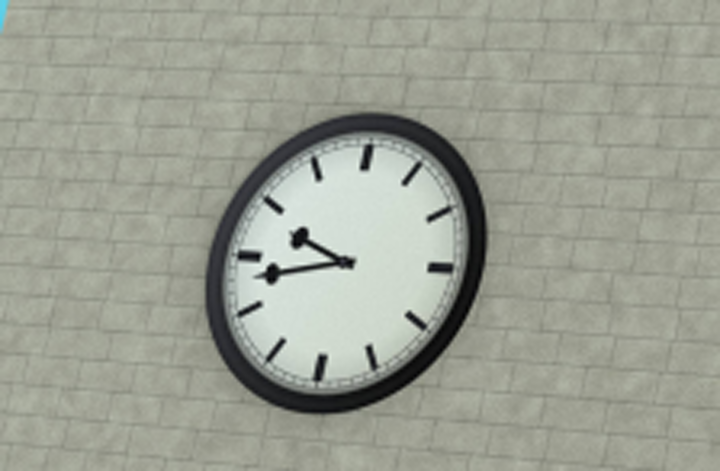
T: 9.43
